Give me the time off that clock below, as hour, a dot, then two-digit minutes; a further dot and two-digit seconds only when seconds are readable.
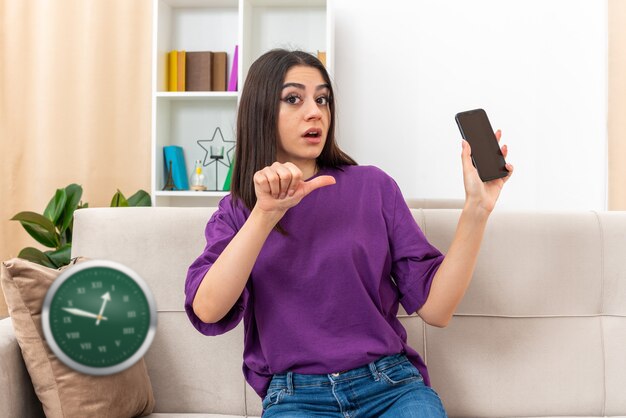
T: 12.48
